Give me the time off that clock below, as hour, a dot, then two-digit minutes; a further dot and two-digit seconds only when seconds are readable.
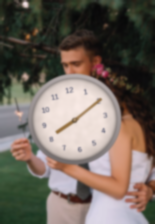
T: 8.10
